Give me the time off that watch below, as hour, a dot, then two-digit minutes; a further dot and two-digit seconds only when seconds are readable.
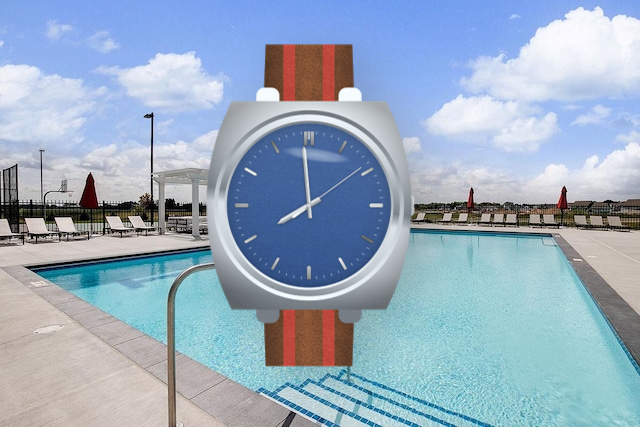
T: 7.59.09
